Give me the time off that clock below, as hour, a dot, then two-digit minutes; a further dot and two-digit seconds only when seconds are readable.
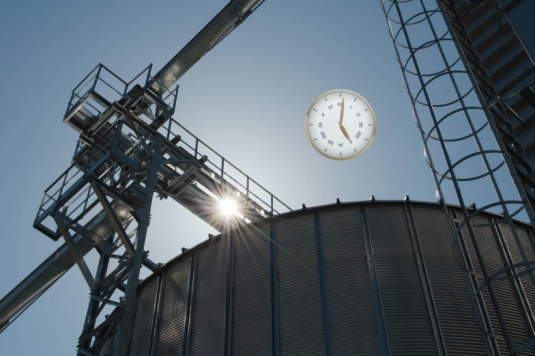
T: 5.01
